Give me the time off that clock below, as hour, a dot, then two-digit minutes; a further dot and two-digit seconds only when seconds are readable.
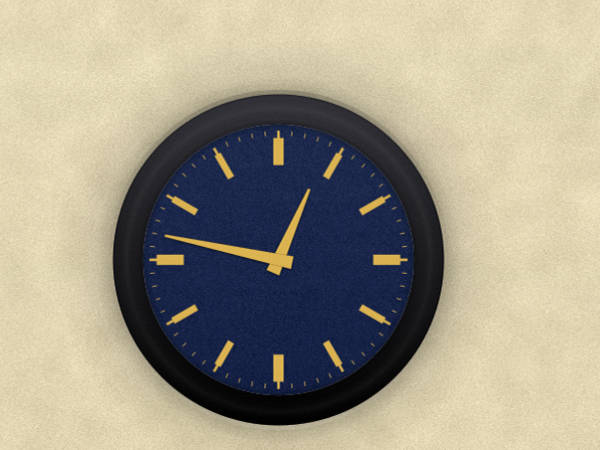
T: 12.47
